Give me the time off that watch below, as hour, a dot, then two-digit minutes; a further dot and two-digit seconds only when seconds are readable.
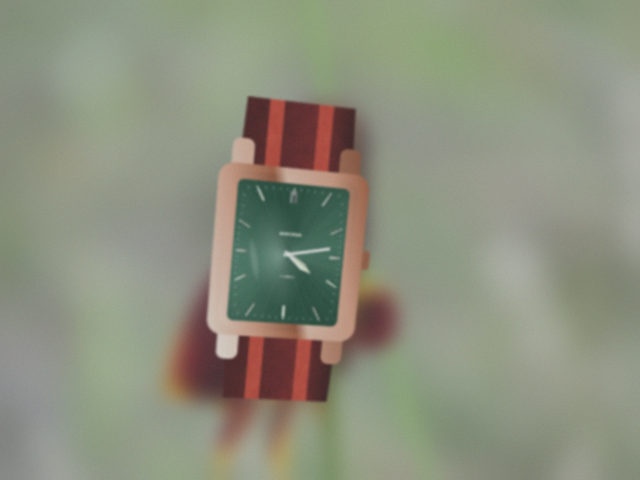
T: 4.13
